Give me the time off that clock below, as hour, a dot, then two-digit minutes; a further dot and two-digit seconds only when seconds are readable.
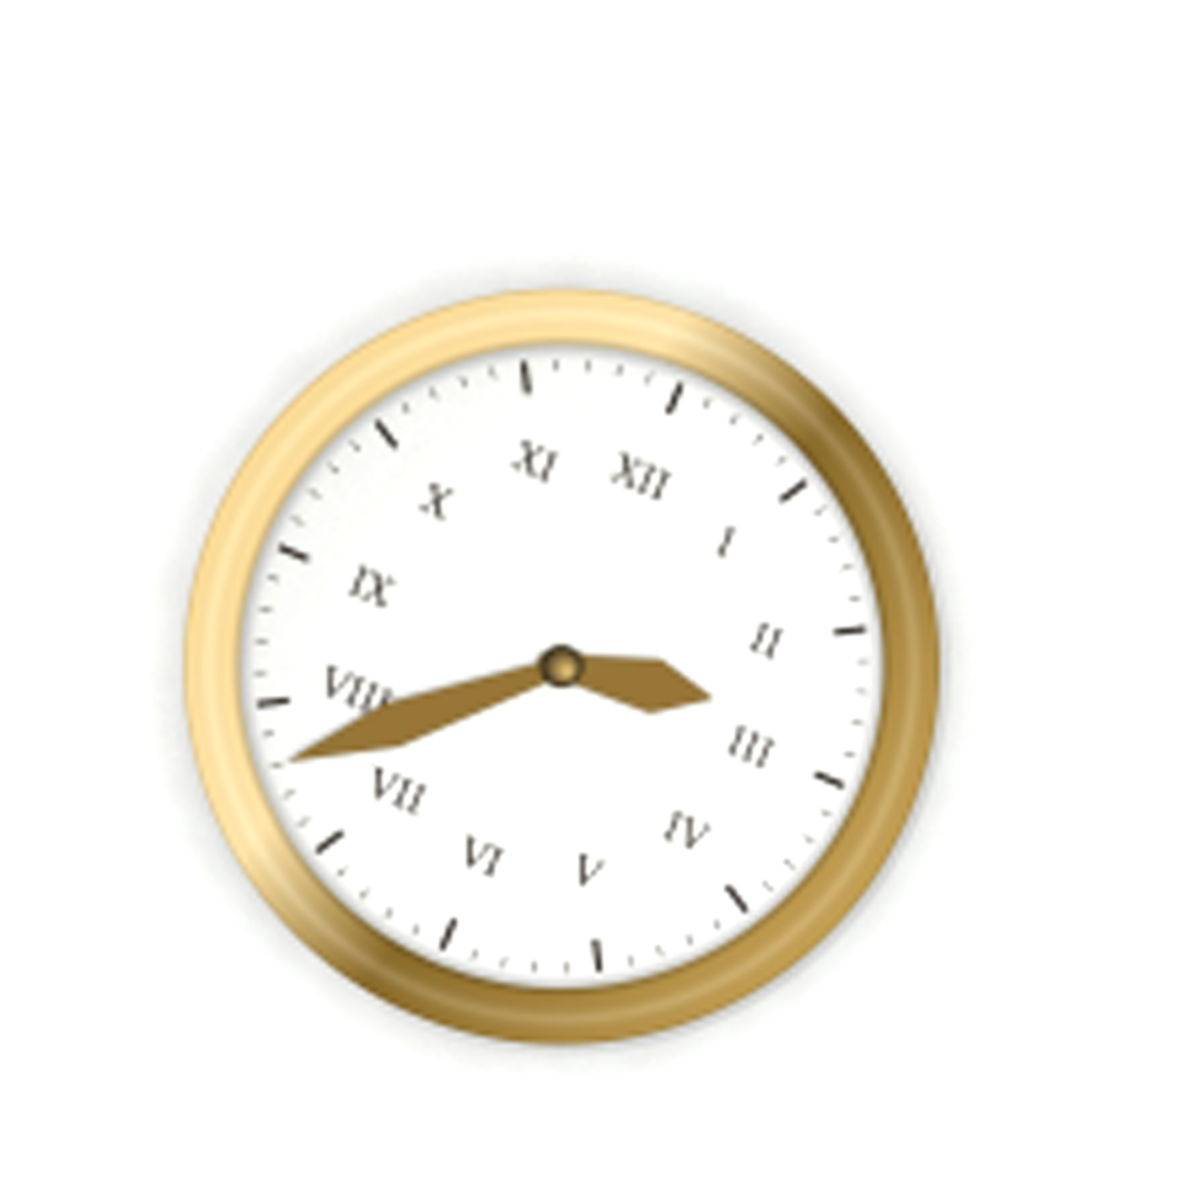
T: 2.38
